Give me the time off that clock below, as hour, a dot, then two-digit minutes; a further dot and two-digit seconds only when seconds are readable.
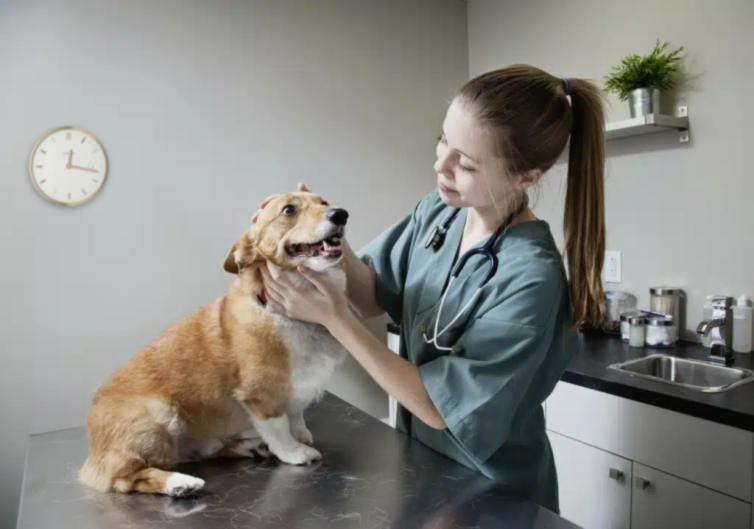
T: 12.17
